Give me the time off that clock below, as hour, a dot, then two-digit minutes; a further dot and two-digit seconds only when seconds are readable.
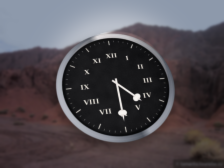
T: 4.30
